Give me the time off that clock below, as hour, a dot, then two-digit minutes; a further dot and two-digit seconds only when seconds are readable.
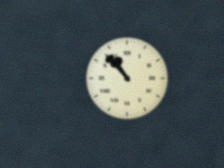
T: 10.53
